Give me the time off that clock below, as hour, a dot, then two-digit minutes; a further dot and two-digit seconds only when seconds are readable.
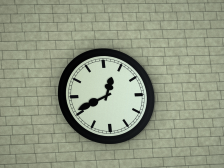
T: 12.41
